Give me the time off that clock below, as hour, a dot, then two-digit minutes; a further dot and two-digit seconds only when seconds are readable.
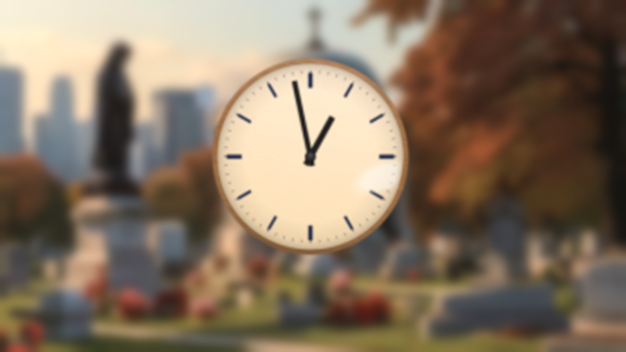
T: 12.58
